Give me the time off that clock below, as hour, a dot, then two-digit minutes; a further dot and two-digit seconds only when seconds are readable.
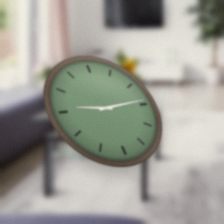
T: 9.14
